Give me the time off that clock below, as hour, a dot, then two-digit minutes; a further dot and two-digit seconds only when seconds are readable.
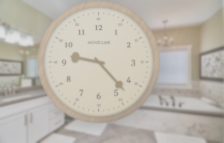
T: 9.23
